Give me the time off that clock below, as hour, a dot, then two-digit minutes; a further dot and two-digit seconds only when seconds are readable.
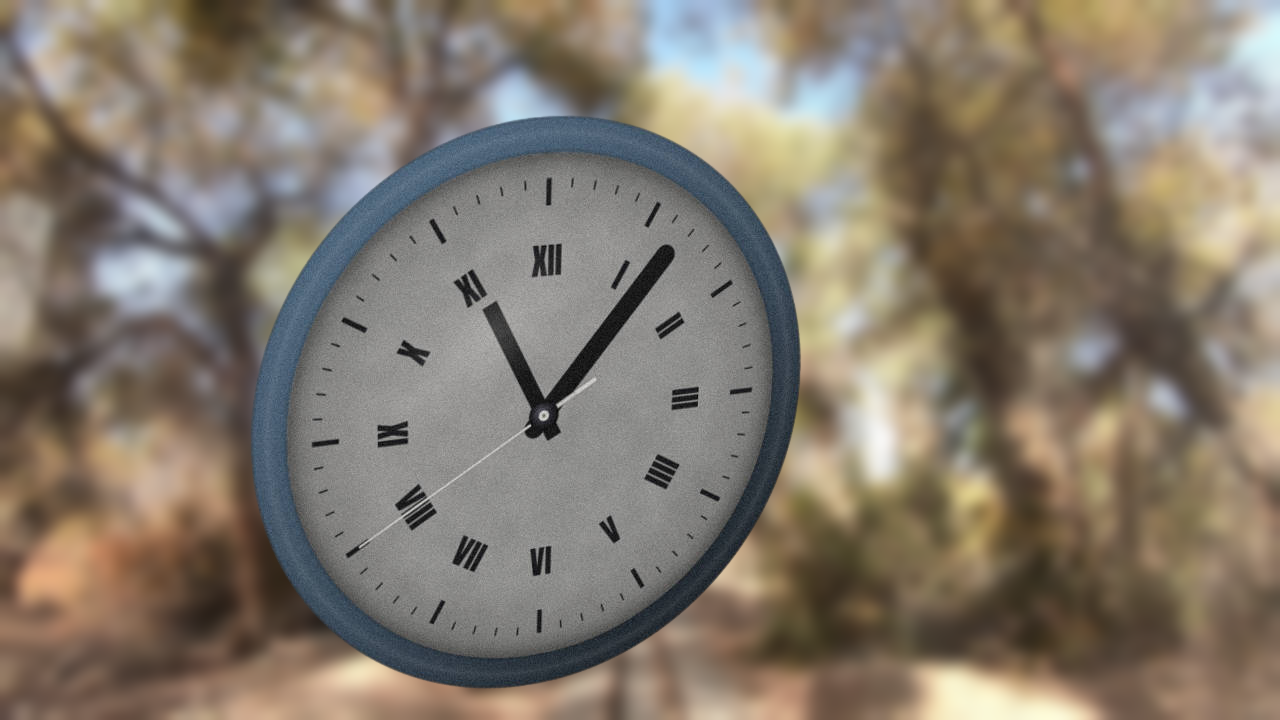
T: 11.06.40
